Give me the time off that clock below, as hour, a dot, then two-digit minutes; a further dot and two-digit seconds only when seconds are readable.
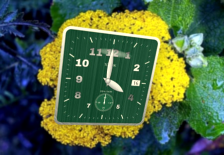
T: 4.00
